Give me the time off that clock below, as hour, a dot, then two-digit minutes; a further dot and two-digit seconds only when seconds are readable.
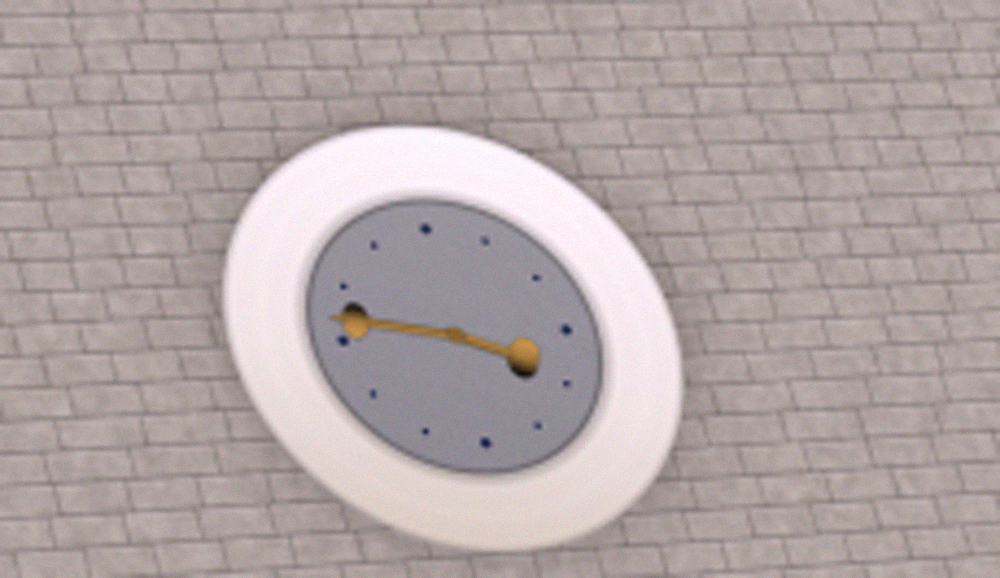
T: 3.47
